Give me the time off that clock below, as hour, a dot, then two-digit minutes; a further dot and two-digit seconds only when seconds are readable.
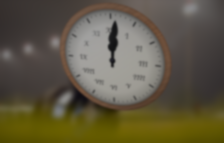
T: 12.01
